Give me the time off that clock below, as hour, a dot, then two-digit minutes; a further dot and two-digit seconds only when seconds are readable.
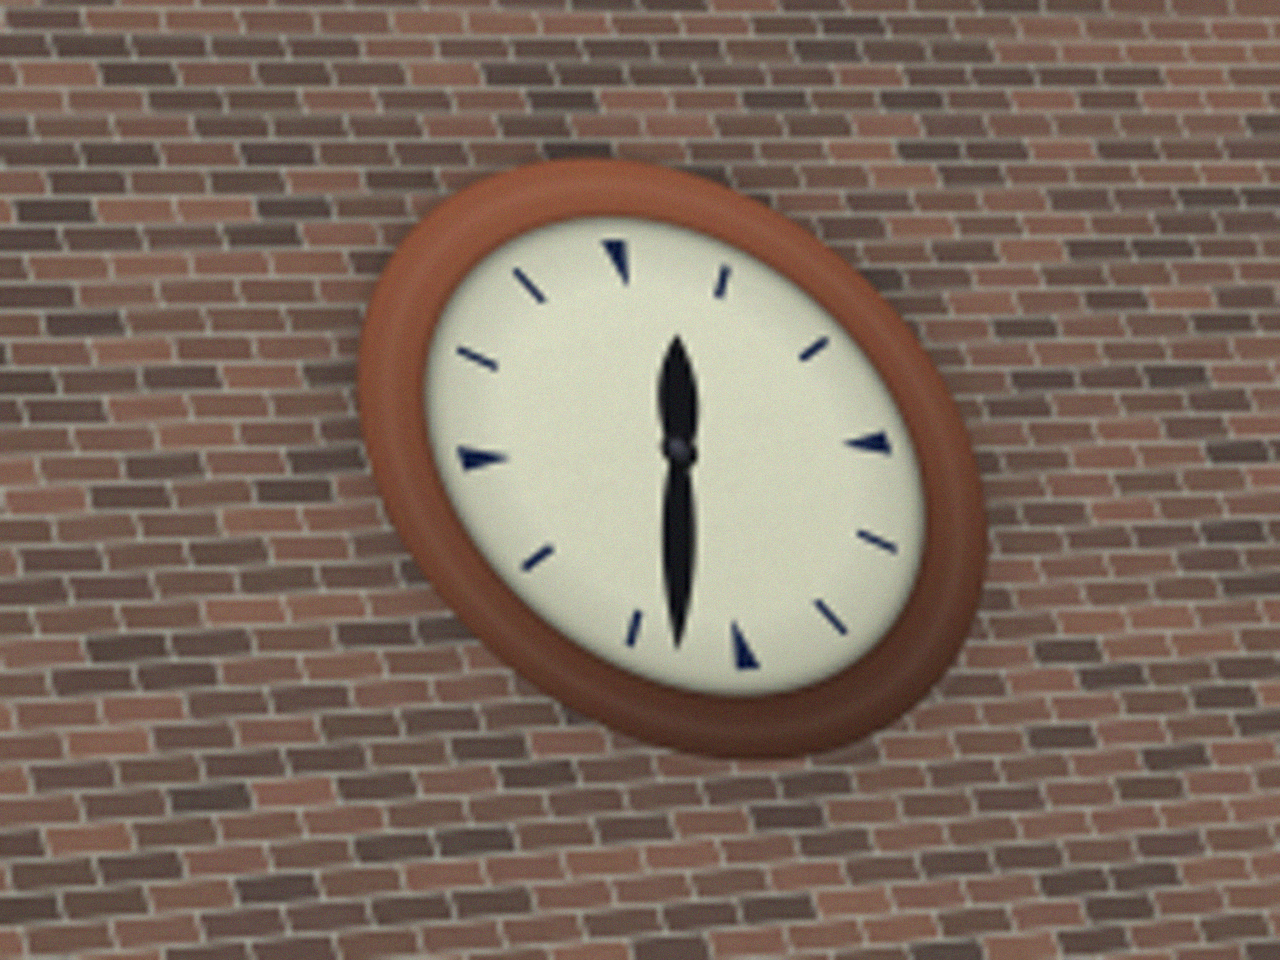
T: 12.33
